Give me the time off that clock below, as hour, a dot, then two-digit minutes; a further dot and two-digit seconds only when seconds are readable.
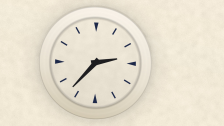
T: 2.37
